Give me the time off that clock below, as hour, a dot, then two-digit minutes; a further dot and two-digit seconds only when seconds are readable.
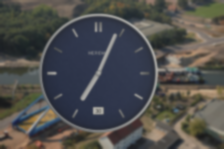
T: 7.04
